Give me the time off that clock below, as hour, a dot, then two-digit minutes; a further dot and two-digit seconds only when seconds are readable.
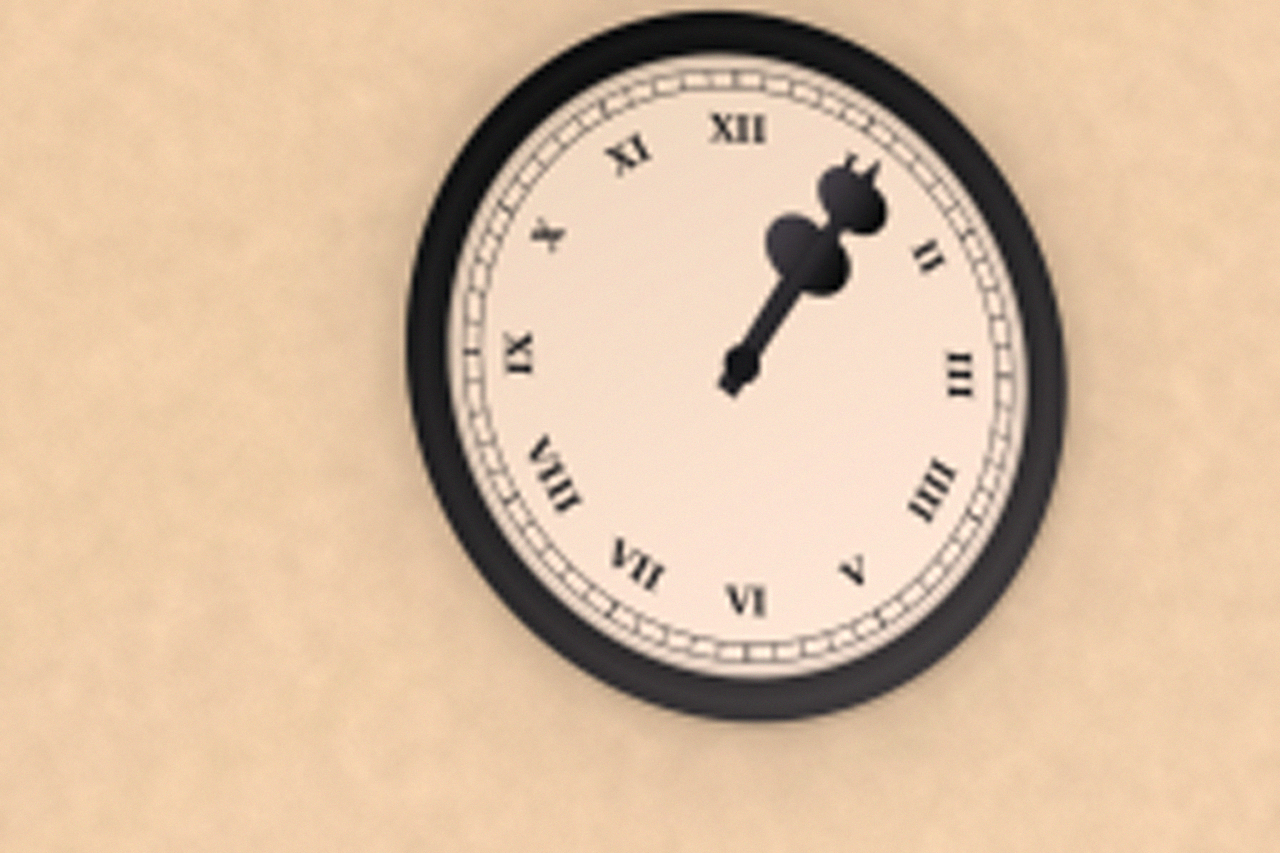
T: 1.06
